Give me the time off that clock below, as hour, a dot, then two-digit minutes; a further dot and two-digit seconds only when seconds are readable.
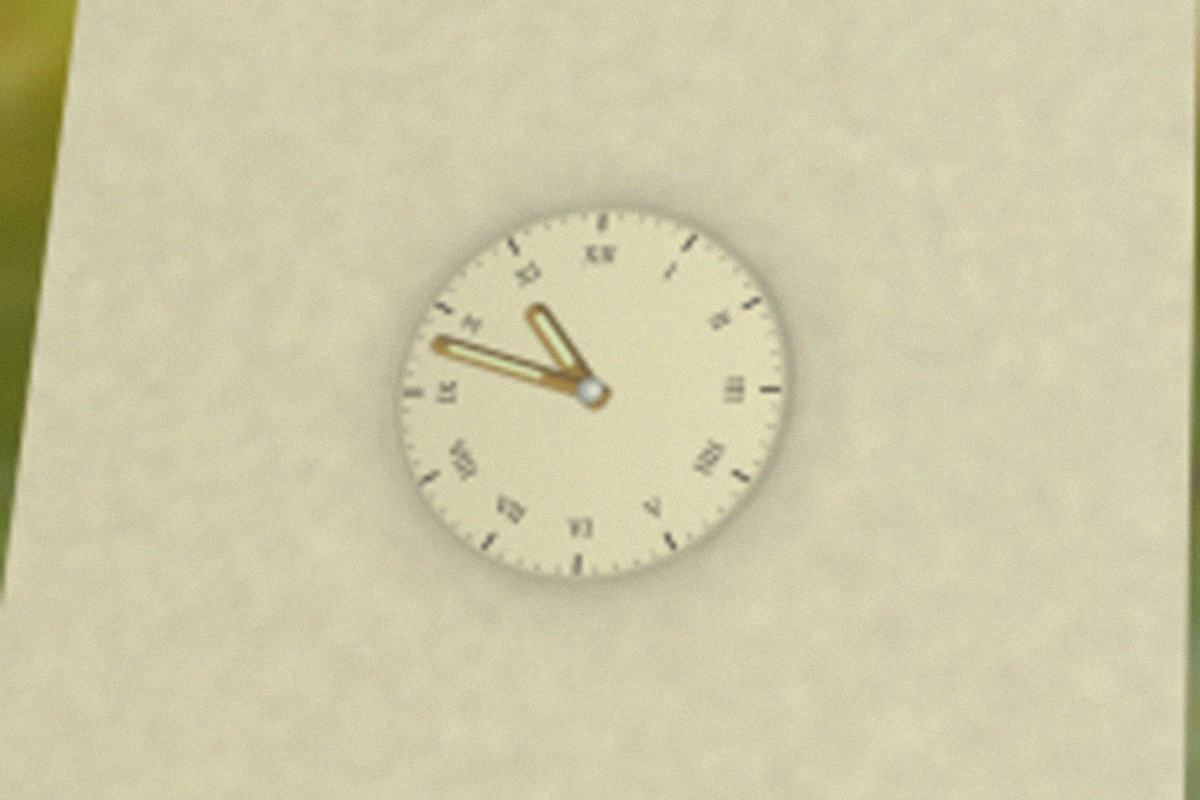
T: 10.48
